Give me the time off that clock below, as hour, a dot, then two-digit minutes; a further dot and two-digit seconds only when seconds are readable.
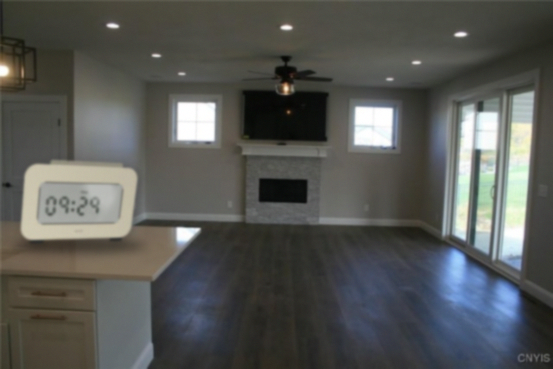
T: 9.29
